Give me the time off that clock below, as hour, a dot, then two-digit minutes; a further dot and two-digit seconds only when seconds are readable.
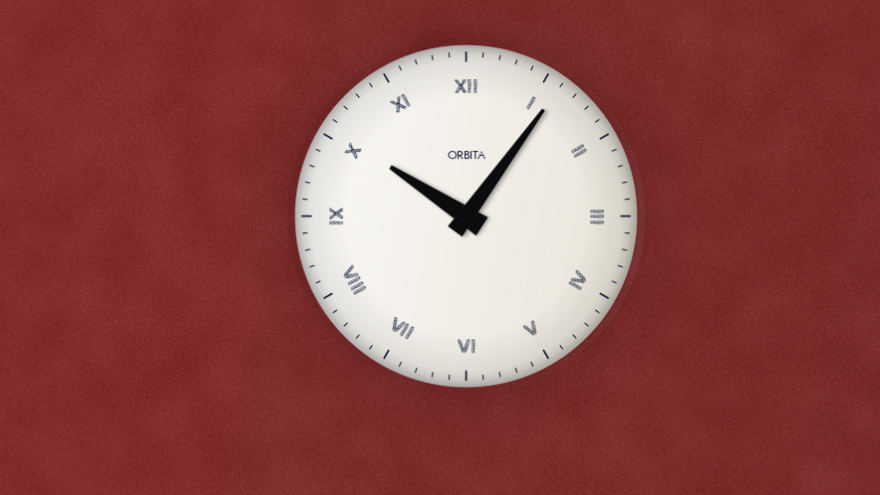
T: 10.06
